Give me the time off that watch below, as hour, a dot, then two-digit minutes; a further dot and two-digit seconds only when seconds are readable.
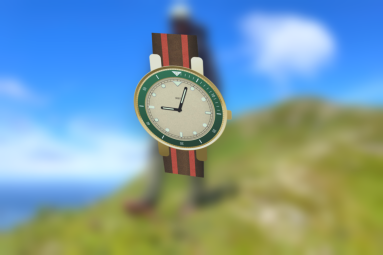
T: 9.03
